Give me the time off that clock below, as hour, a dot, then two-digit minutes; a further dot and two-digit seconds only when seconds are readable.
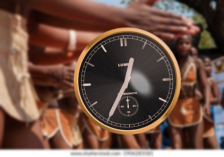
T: 12.35
